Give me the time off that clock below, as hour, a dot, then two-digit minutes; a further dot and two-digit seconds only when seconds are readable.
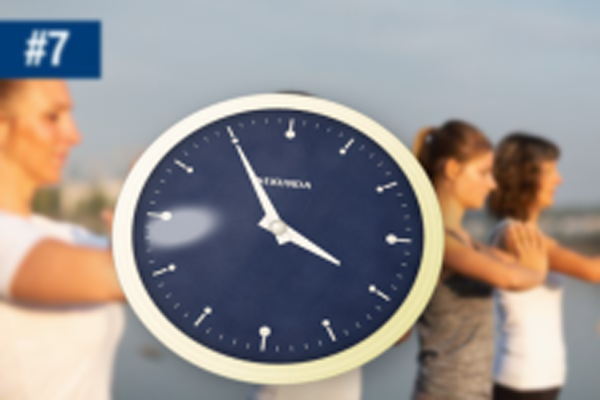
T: 3.55
